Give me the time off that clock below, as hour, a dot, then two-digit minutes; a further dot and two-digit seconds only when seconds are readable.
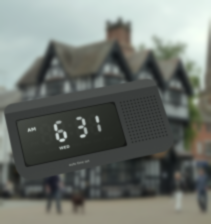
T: 6.31
